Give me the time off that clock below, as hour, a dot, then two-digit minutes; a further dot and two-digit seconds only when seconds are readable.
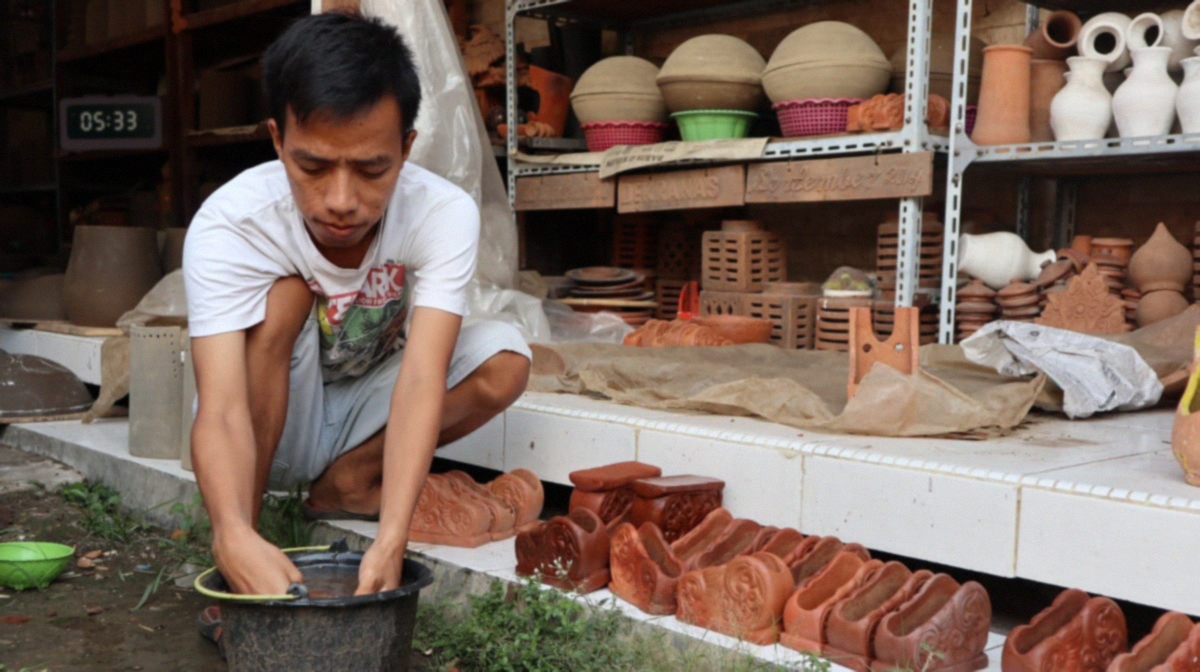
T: 5.33
